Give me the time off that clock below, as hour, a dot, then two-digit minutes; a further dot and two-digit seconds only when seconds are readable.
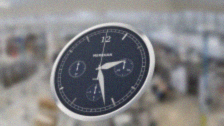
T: 2.27
